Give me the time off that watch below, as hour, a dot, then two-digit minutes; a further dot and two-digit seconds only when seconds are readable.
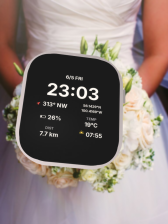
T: 23.03
